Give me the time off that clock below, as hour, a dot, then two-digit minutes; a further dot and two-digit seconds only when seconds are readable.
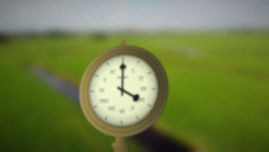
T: 4.00
